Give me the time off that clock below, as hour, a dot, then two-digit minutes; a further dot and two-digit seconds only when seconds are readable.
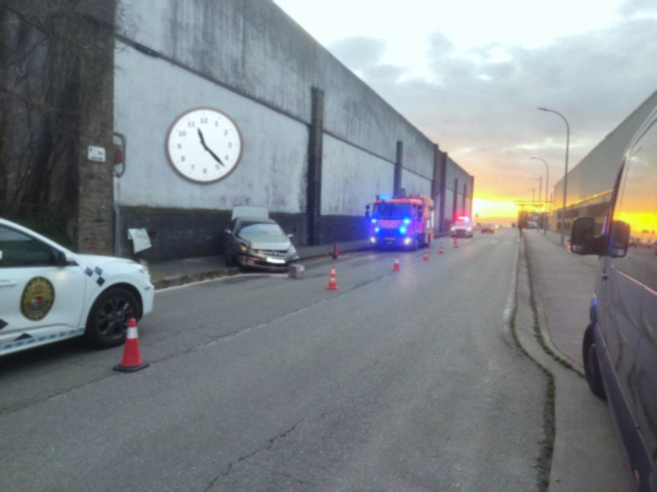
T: 11.23
